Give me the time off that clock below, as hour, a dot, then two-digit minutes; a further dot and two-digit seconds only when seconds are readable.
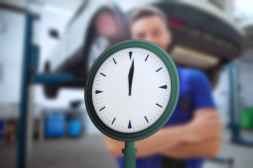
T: 12.01
